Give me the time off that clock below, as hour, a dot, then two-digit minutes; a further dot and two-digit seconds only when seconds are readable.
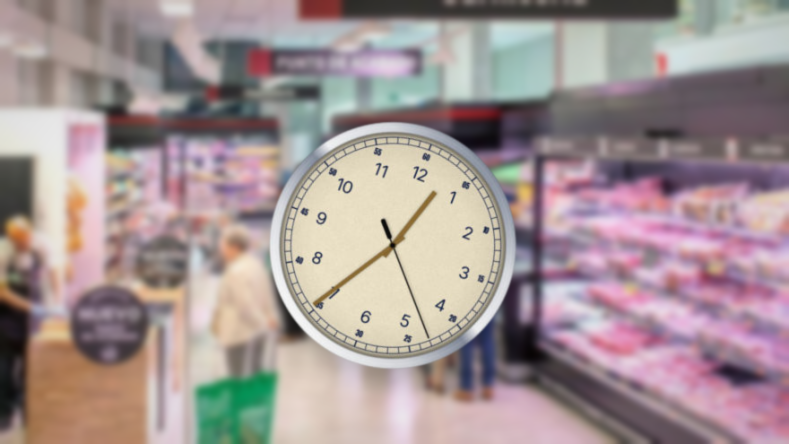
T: 12.35.23
